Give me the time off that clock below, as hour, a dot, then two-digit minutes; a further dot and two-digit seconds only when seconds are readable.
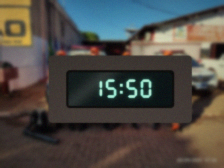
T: 15.50
